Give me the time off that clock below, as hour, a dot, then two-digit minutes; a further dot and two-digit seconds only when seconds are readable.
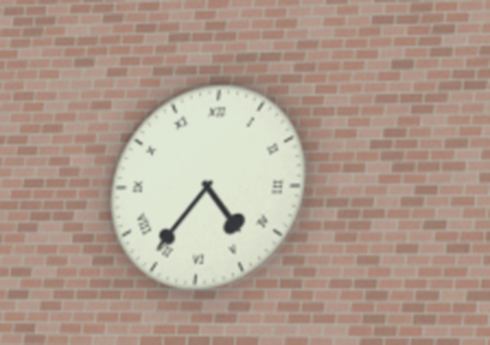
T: 4.36
